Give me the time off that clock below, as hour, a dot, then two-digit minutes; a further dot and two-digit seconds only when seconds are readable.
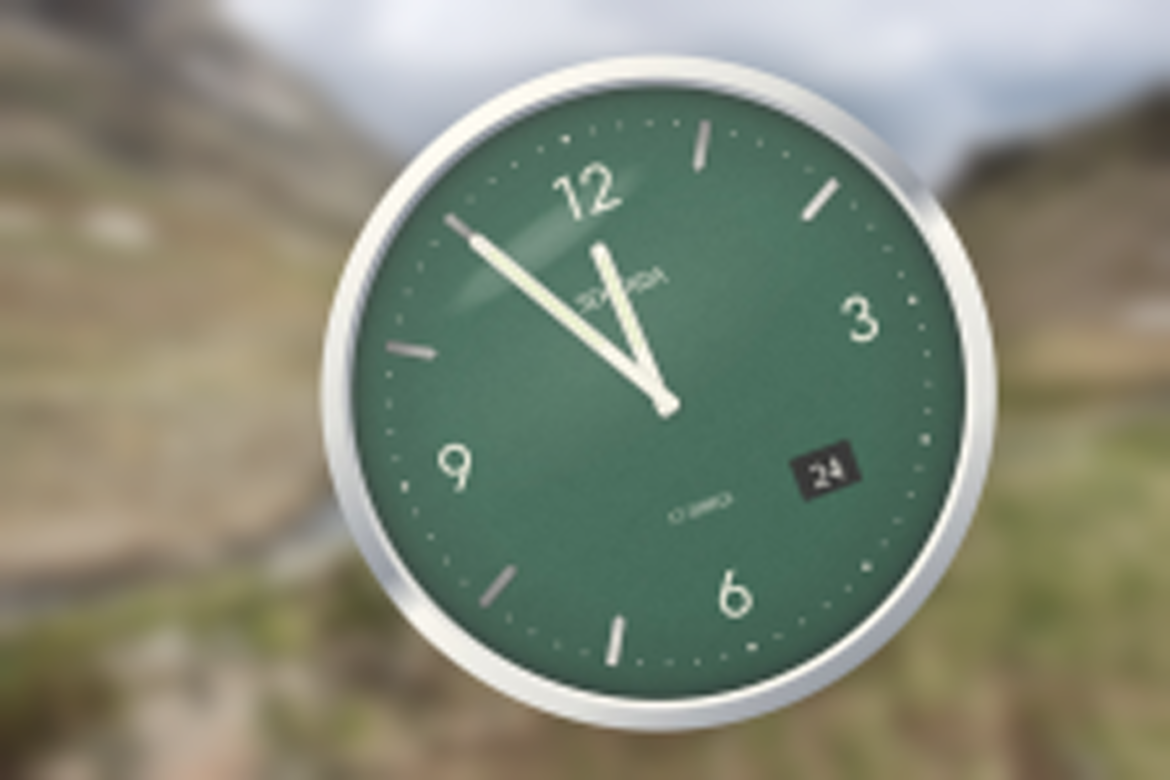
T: 11.55
